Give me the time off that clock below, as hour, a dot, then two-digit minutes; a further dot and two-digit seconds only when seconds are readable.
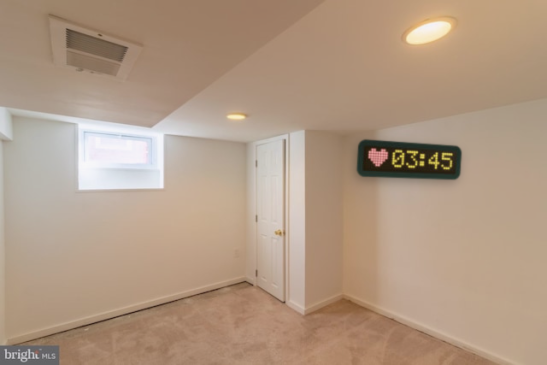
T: 3.45
